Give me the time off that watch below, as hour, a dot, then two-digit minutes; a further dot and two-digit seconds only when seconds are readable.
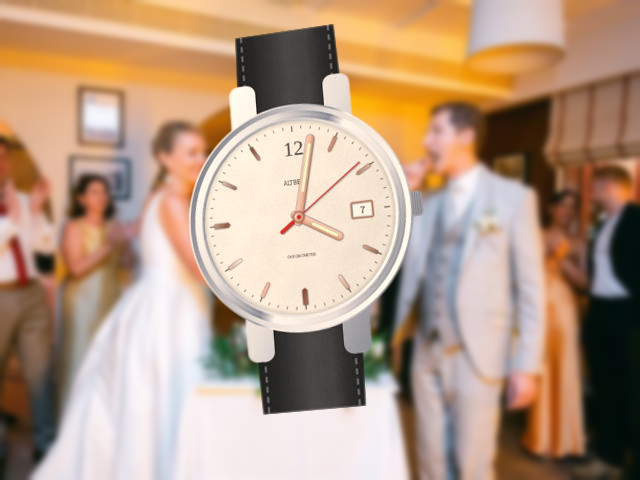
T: 4.02.09
